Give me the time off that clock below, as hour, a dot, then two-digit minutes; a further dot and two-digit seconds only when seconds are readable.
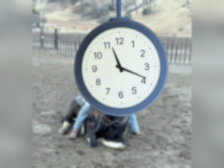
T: 11.19
